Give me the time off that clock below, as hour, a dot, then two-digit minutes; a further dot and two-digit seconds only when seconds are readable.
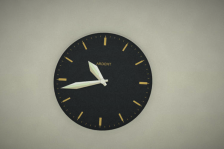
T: 10.43
